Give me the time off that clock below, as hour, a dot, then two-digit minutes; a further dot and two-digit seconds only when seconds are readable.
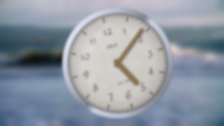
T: 5.09
